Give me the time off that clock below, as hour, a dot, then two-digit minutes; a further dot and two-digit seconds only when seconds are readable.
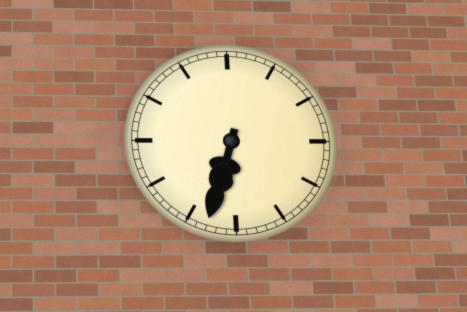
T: 6.33
